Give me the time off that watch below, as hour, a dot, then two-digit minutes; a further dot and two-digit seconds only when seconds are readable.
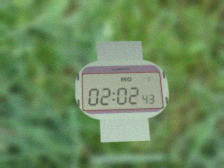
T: 2.02.43
